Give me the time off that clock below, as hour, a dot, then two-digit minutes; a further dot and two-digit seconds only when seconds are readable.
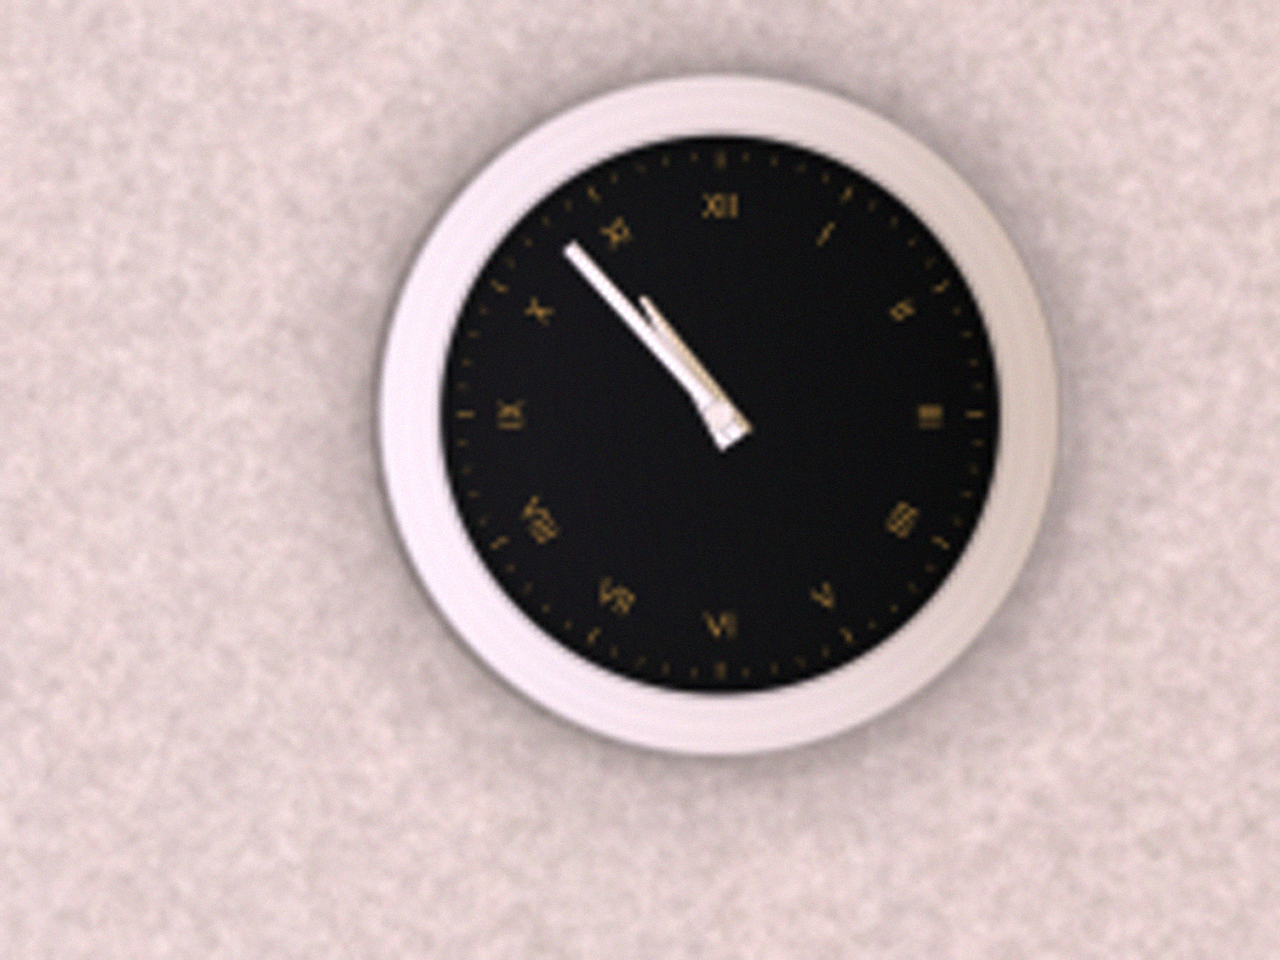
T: 10.53
